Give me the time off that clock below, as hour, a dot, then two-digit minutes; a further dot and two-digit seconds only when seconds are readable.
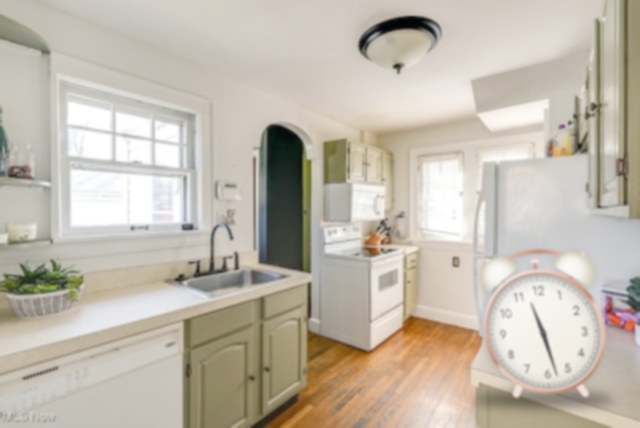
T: 11.28
